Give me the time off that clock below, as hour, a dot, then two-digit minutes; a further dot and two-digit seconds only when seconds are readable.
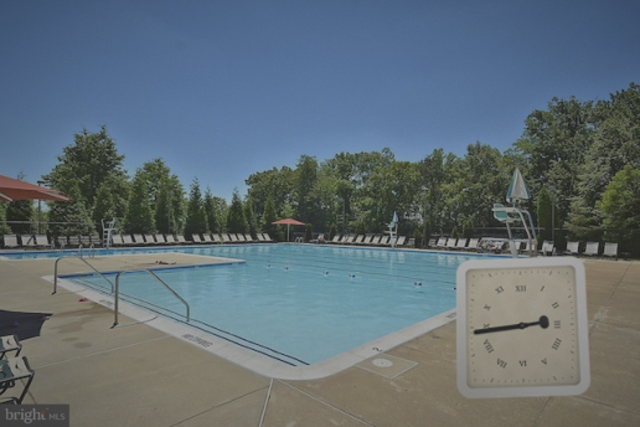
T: 2.44
